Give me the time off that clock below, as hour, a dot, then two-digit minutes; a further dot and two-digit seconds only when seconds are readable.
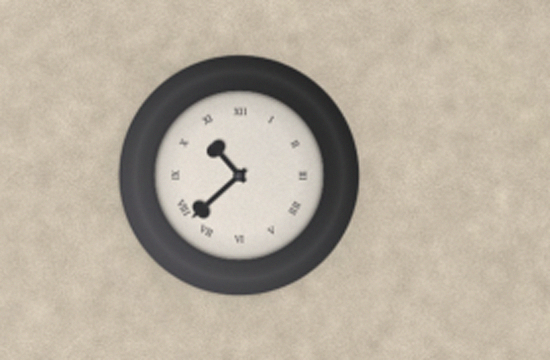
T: 10.38
